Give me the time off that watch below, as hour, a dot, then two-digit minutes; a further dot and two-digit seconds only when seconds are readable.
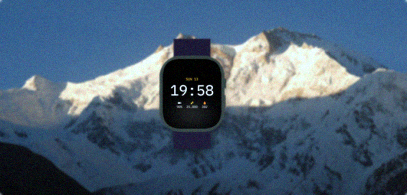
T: 19.58
